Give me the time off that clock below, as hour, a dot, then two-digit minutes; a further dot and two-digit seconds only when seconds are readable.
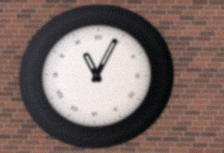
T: 11.04
